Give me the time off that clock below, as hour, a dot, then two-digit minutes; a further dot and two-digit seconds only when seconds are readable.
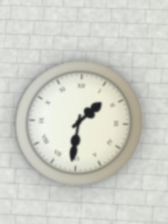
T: 1.31
